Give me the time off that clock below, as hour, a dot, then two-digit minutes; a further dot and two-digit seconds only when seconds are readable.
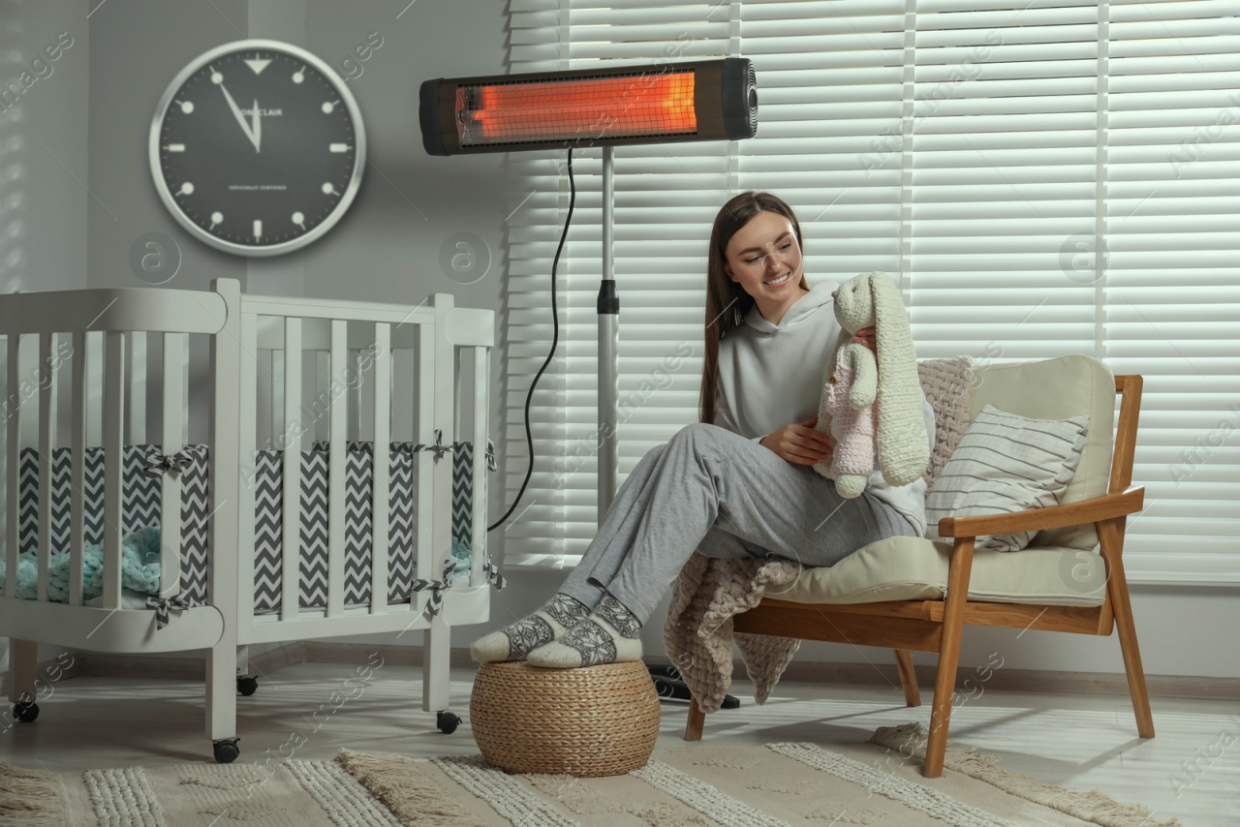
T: 11.55
